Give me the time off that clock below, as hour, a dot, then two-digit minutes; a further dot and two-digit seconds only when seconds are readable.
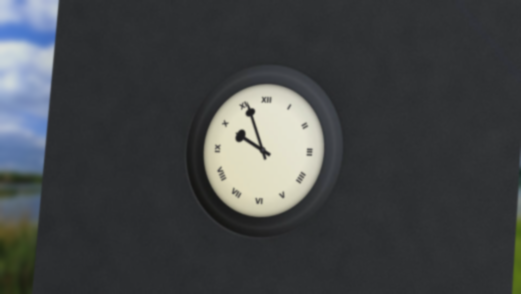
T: 9.56
